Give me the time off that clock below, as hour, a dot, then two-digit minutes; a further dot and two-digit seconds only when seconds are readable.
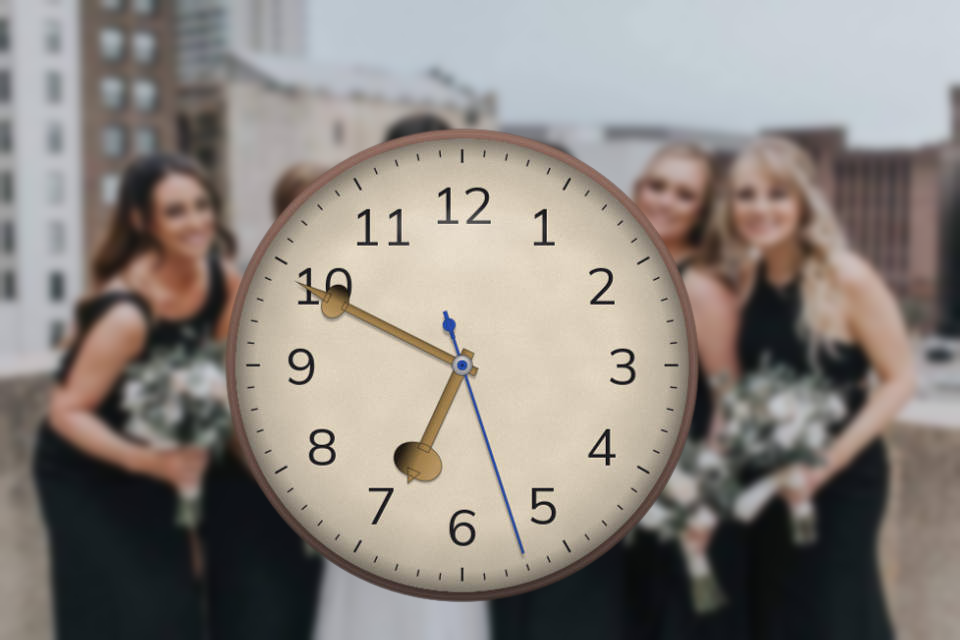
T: 6.49.27
